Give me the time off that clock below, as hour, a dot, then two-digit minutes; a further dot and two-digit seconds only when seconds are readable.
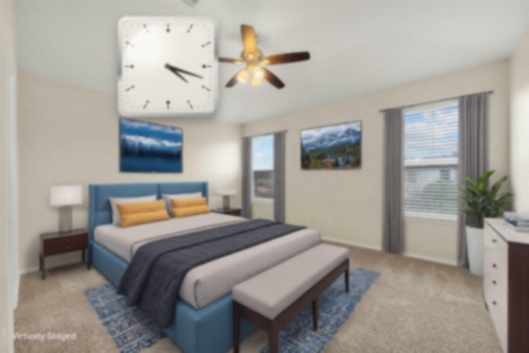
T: 4.18
